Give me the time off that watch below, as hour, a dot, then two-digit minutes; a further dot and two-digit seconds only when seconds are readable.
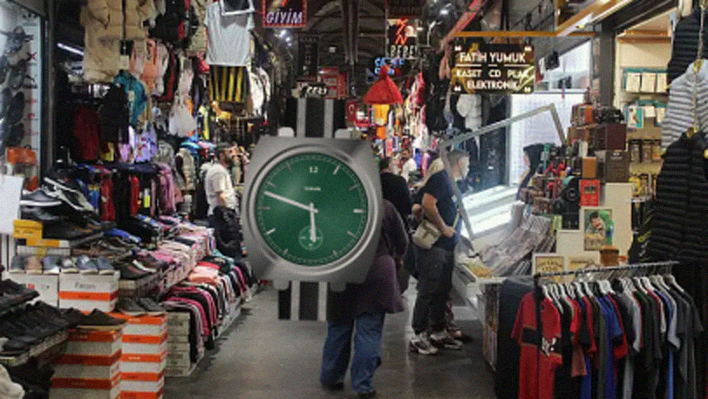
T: 5.48
